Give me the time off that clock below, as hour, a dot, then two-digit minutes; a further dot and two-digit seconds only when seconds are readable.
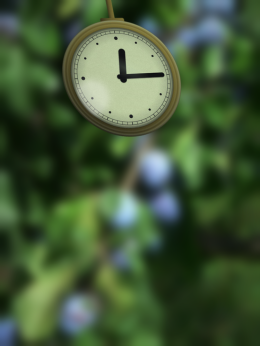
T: 12.15
